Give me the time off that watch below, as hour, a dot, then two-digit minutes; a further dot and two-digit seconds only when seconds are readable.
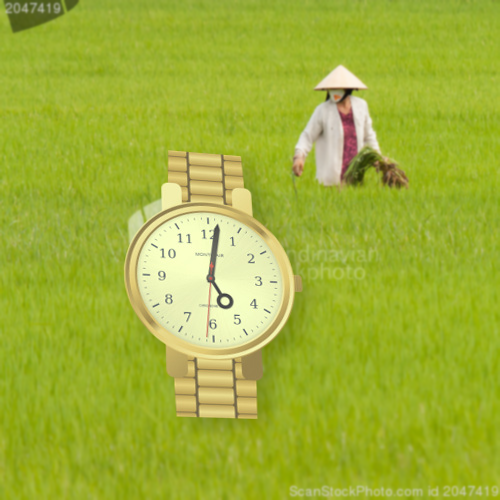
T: 5.01.31
